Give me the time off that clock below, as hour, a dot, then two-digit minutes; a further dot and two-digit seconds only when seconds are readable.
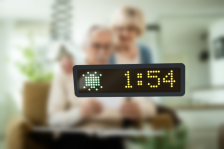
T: 1.54
